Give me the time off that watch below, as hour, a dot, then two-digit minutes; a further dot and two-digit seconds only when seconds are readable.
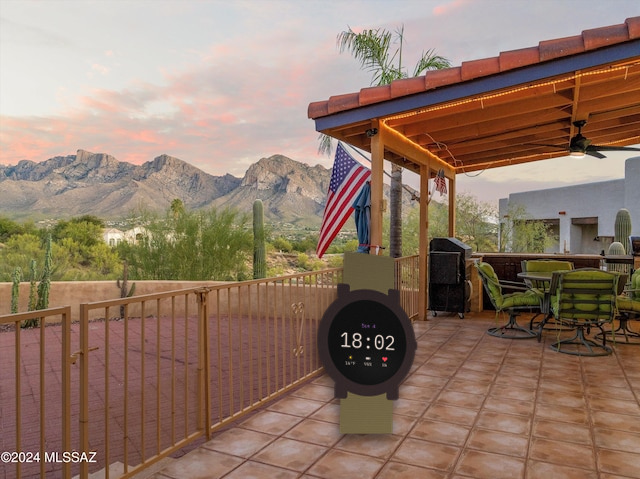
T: 18.02
